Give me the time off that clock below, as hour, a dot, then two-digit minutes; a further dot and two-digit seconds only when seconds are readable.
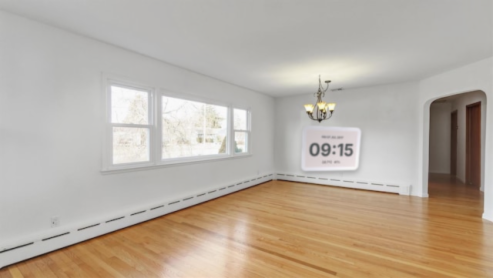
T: 9.15
